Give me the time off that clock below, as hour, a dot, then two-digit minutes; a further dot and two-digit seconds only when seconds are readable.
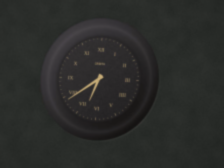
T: 6.39
